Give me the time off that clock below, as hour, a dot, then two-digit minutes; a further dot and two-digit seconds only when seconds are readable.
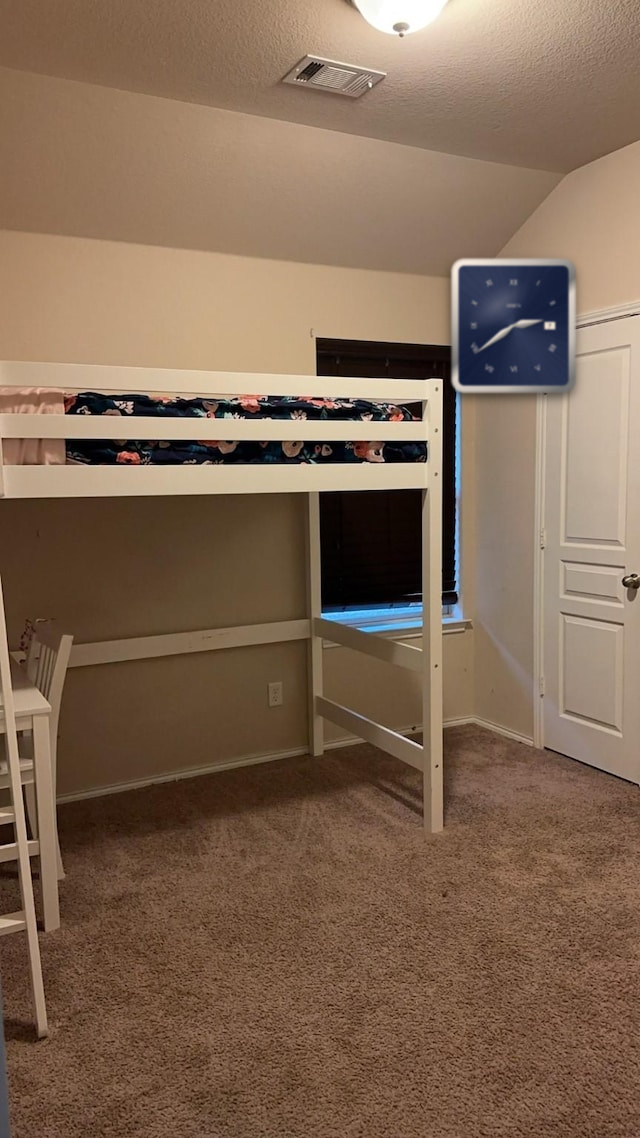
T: 2.39
